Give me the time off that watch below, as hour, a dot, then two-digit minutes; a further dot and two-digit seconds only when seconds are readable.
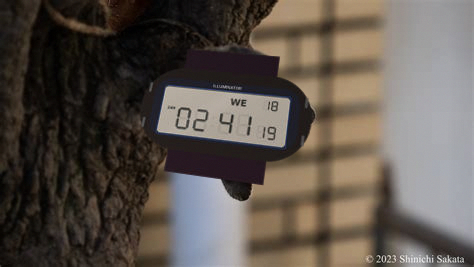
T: 2.41.19
